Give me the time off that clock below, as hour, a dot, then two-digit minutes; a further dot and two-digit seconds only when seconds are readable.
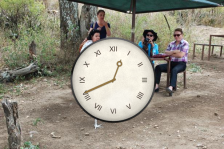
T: 12.41
